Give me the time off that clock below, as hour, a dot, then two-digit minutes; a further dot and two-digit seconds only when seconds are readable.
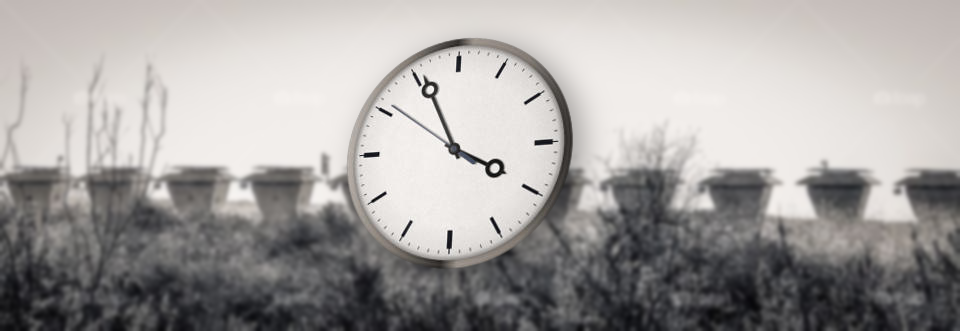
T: 3.55.51
